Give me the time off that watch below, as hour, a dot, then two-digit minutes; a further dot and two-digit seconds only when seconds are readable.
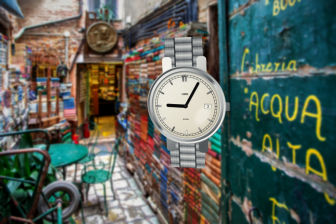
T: 9.05
